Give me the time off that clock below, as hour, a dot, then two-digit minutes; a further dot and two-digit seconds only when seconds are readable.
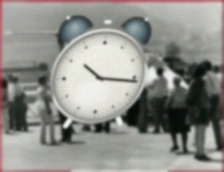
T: 10.16
